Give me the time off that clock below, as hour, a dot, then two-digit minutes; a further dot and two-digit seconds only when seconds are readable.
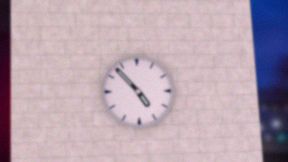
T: 4.53
